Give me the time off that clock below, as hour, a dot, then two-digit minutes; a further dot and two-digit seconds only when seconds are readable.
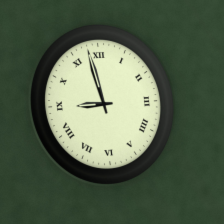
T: 8.58
